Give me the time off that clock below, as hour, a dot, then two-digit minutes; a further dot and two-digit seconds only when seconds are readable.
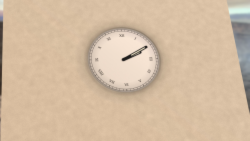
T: 2.10
